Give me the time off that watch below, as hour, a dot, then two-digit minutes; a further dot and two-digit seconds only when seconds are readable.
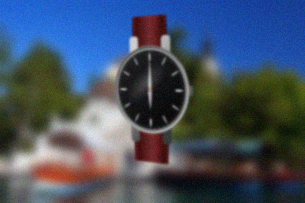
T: 6.00
